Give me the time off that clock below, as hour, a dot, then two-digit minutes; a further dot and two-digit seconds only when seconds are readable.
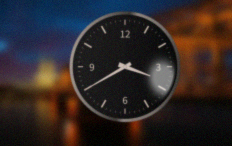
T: 3.40
